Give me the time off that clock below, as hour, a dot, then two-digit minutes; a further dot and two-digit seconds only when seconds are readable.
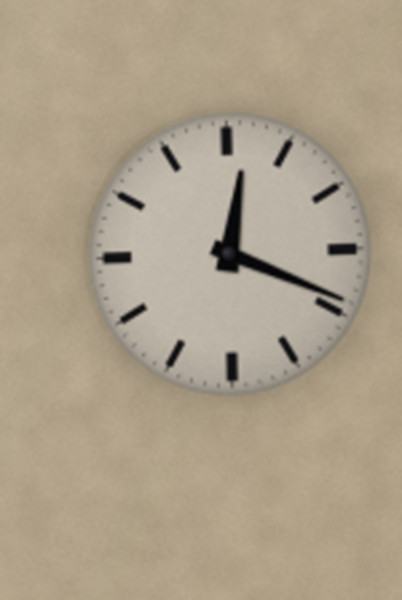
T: 12.19
